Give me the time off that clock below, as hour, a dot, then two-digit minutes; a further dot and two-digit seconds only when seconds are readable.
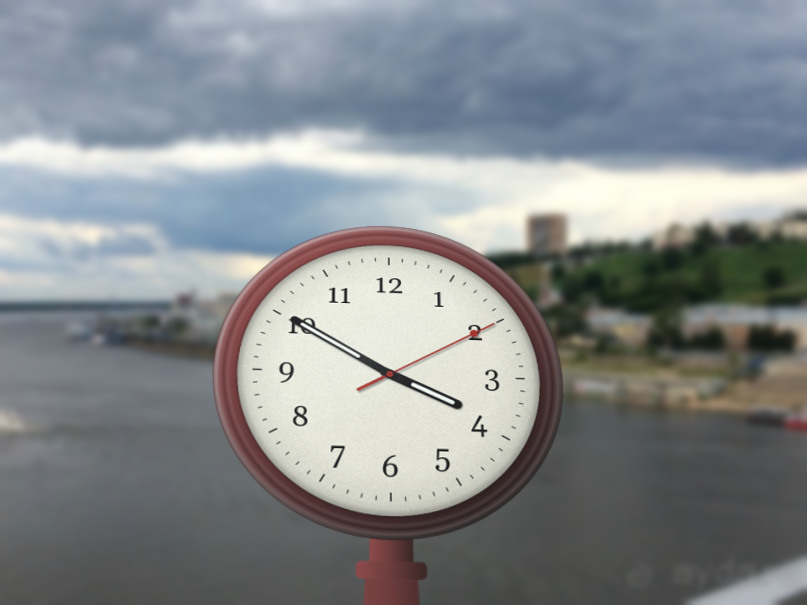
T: 3.50.10
